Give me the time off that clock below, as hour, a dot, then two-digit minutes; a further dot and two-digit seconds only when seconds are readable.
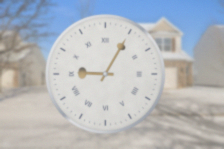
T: 9.05
